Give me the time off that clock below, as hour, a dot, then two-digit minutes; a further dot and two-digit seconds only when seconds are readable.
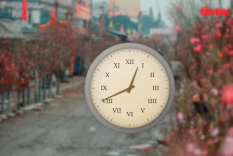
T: 12.41
